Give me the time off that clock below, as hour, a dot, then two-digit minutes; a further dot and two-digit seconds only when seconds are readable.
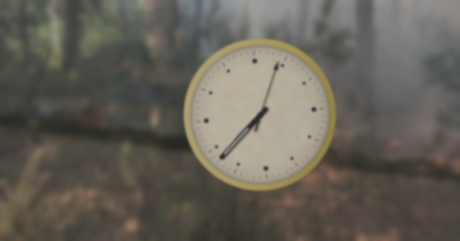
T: 7.38.04
